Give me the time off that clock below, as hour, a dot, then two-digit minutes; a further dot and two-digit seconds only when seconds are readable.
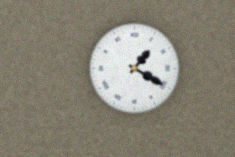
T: 1.20
